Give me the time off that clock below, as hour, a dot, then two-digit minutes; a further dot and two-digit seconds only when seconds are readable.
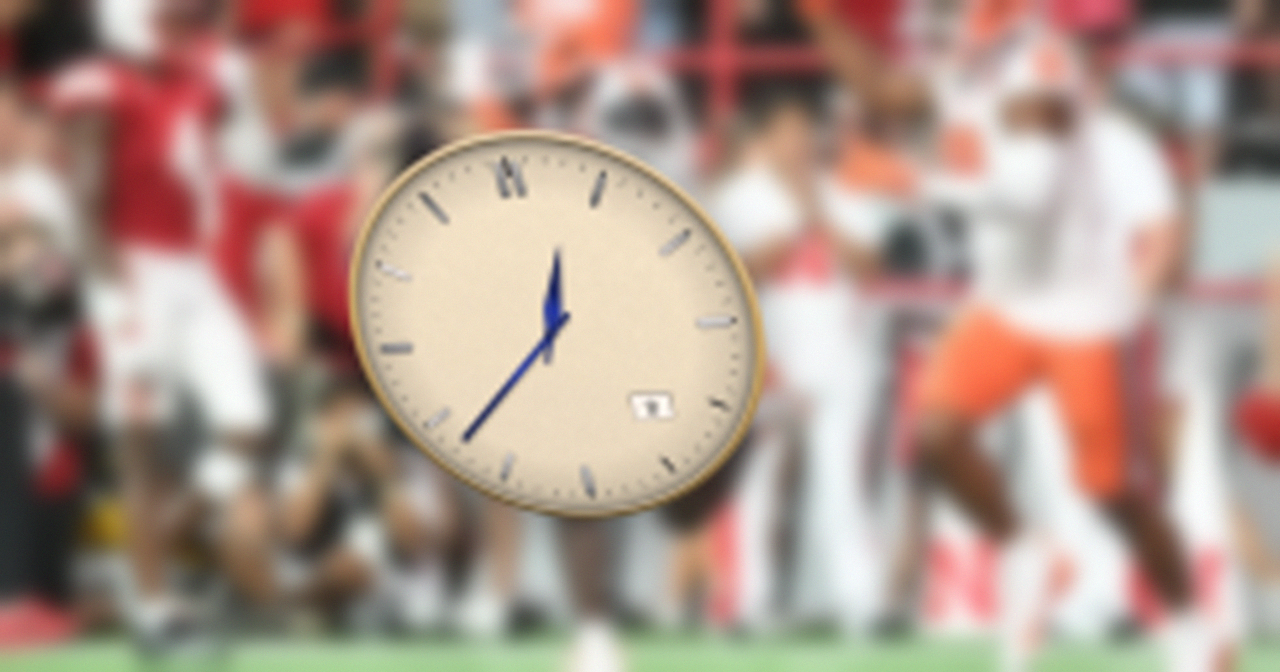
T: 12.38
